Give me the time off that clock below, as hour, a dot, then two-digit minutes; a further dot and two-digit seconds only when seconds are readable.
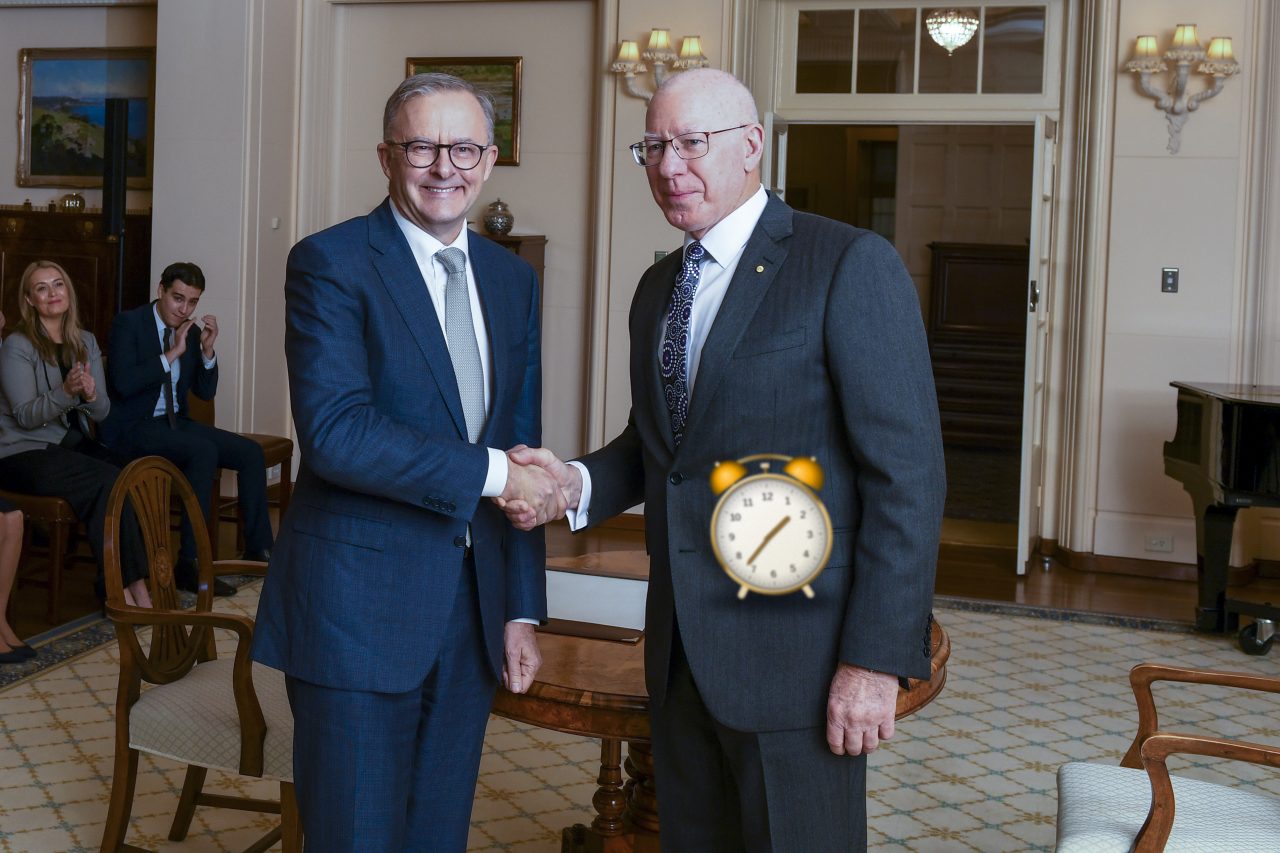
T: 1.37
